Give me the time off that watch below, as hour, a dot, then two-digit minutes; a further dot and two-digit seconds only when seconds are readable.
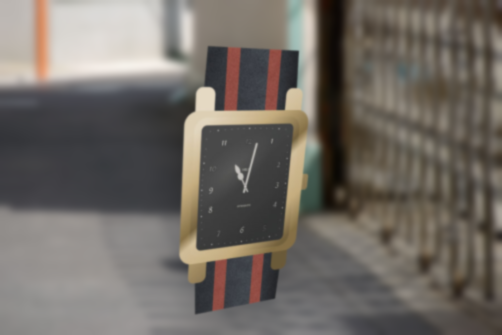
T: 11.02
